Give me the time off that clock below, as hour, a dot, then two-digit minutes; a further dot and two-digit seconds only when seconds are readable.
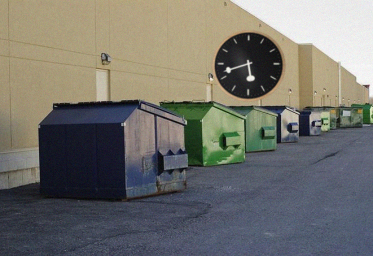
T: 5.42
